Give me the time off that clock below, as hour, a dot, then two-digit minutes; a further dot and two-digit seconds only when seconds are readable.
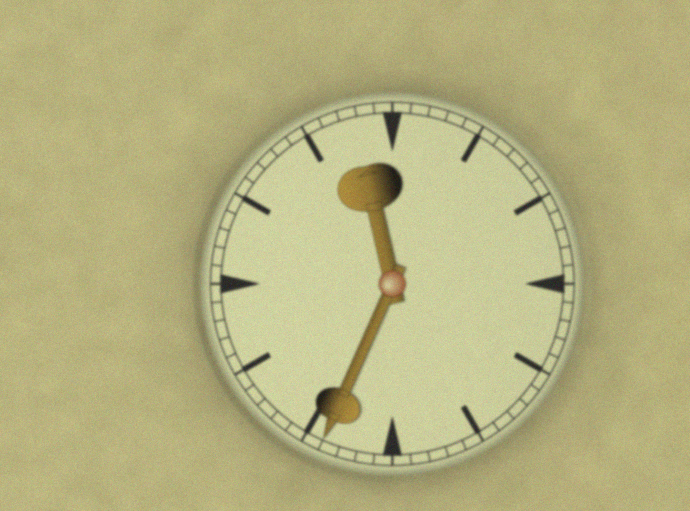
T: 11.34
